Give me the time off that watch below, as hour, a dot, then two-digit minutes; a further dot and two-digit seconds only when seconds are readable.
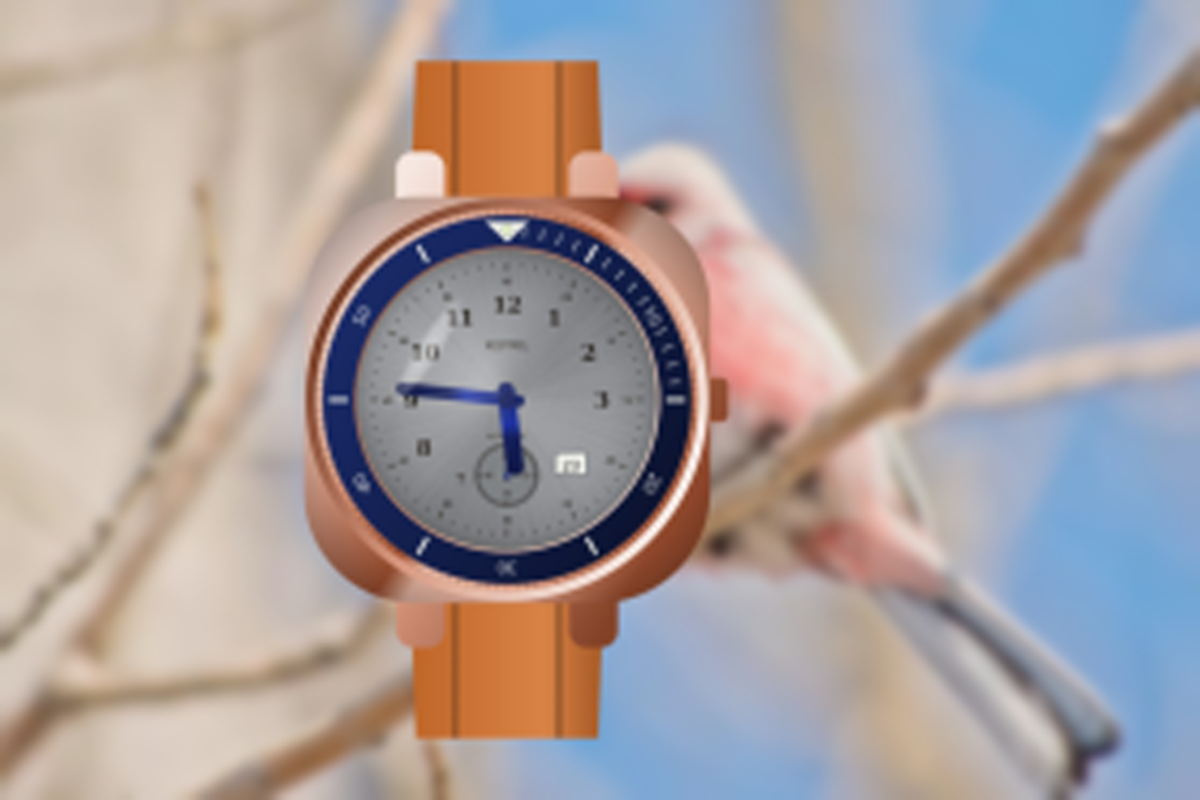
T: 5.46
